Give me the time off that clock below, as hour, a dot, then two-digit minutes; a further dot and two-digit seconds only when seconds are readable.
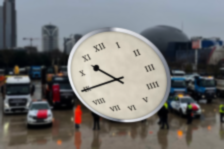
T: 10.45
